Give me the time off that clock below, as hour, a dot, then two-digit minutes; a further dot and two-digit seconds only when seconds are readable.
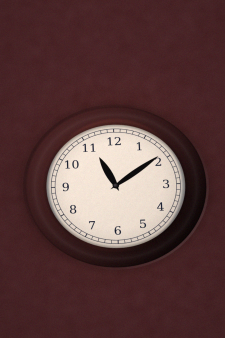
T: 11.09
